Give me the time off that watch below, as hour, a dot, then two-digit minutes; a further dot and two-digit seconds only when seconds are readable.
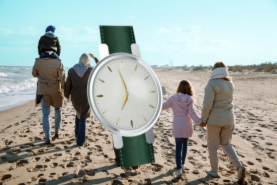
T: 6.58
